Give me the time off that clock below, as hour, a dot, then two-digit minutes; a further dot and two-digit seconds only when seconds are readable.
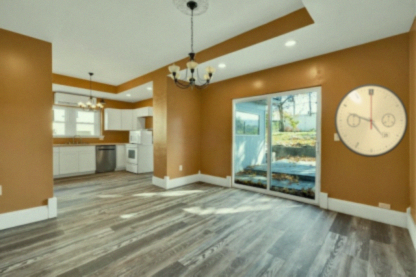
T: 4.48
